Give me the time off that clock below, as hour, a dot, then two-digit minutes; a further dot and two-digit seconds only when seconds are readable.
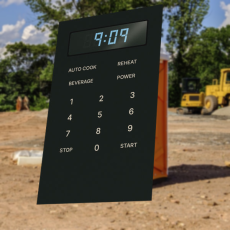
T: 9.09
